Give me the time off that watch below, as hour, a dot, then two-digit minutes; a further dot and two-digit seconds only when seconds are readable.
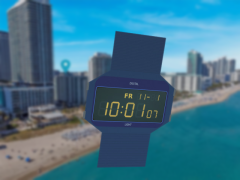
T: 10.01.07
